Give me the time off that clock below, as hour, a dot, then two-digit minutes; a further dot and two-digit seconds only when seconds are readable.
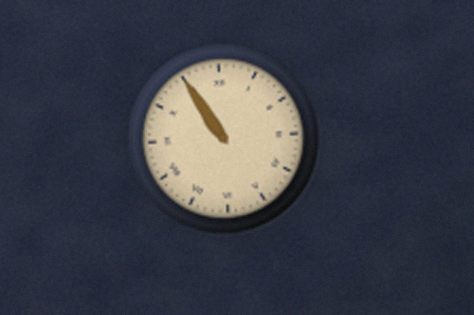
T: 10.55
